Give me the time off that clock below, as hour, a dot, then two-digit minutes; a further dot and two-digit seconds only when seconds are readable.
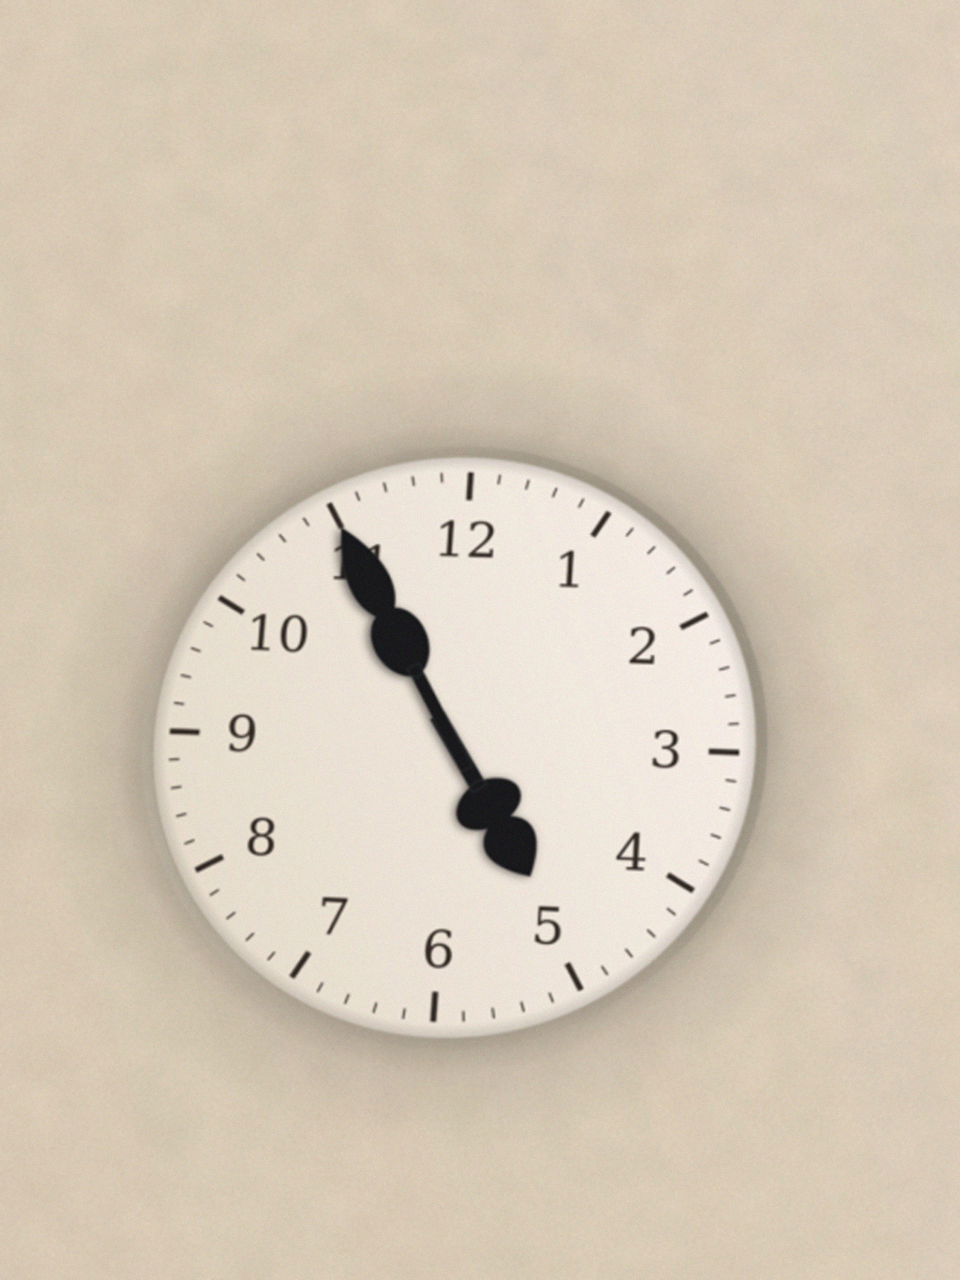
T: 4.55
